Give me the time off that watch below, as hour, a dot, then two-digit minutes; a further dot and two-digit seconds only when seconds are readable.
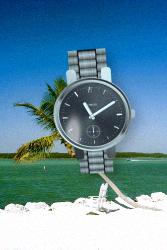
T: 11.10
